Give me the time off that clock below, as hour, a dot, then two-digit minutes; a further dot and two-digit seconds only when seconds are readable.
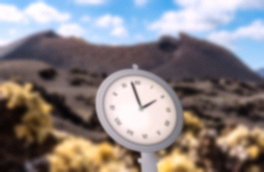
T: 1.58
